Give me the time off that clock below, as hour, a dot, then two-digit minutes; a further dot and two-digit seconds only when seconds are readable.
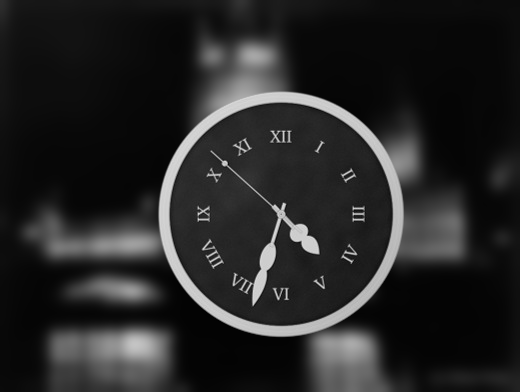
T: 4.32.52
